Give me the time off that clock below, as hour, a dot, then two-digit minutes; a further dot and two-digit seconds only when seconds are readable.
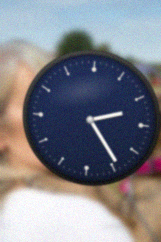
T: 2.24
